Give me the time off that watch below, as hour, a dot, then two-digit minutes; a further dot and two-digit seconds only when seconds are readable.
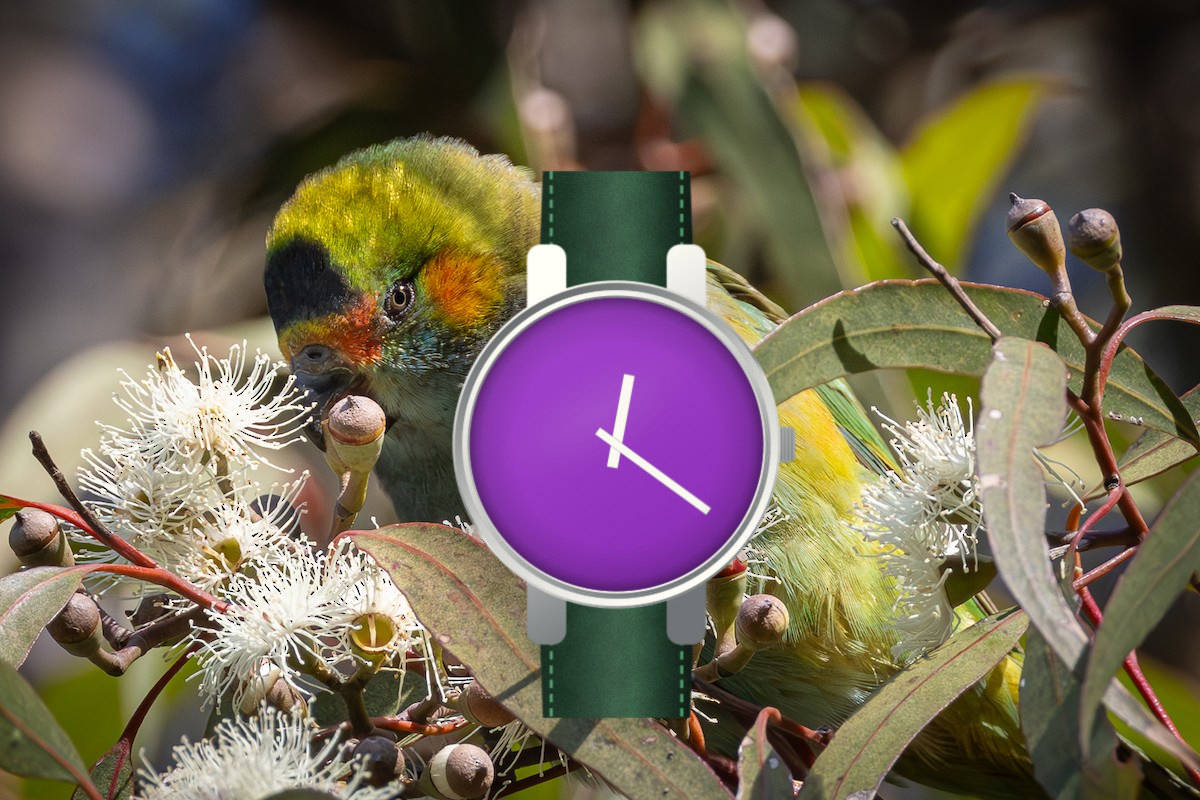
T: 12.21
